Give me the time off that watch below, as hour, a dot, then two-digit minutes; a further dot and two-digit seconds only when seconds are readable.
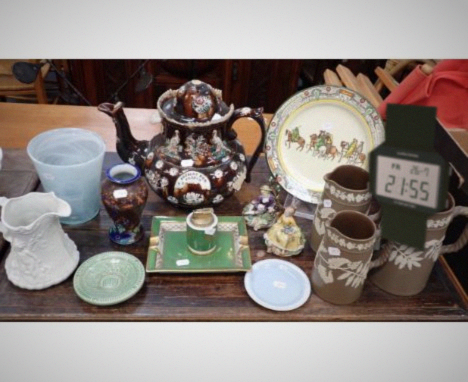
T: 21.55
